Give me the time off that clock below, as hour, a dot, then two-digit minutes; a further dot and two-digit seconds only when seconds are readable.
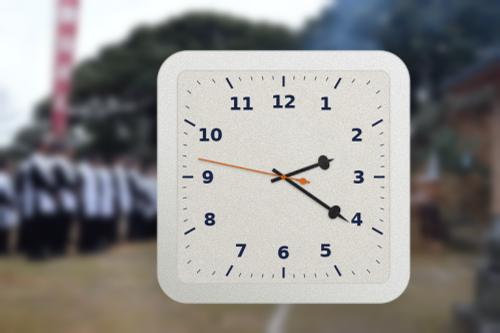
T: 2.20.47
